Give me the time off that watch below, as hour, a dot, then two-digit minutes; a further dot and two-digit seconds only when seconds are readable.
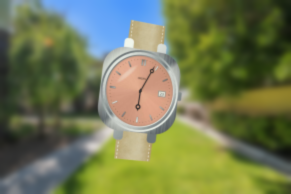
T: 6.04
